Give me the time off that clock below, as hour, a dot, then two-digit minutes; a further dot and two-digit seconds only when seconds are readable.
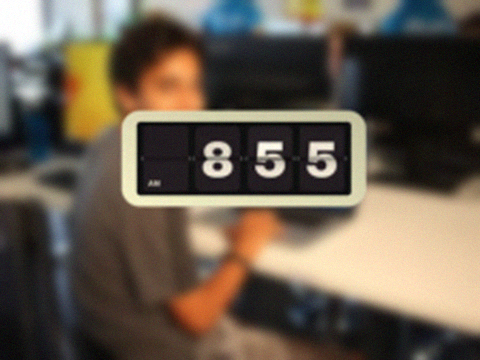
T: 8.55
